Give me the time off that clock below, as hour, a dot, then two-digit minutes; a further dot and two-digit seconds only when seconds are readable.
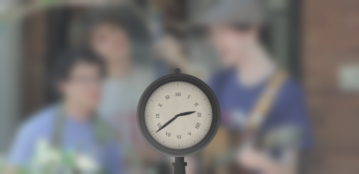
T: 2.39
